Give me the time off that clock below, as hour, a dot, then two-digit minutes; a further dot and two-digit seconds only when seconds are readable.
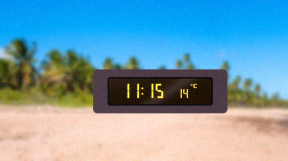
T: 11.15
